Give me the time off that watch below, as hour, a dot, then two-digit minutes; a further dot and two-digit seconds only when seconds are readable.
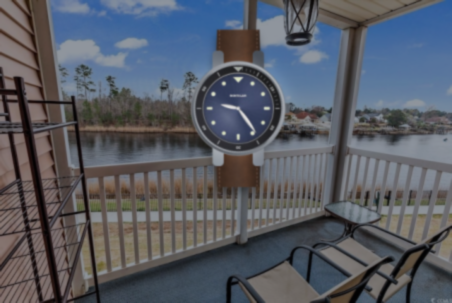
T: 9.24
